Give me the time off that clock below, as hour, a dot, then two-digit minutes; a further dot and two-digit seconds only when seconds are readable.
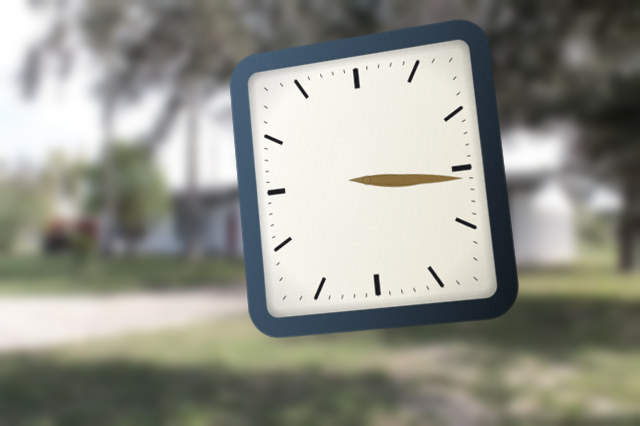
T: 3.16
